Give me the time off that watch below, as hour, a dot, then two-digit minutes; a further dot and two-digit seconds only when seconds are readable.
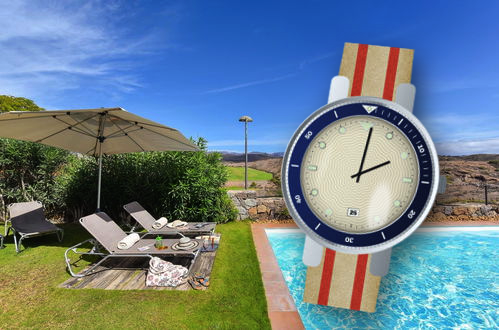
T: 2.01
